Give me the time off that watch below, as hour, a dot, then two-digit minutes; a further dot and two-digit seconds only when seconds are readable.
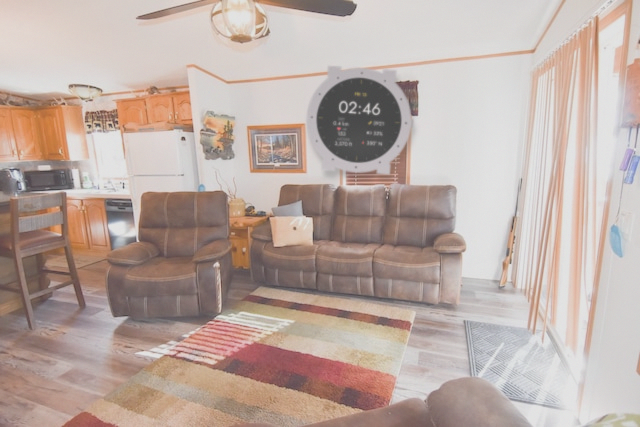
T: 2.46
